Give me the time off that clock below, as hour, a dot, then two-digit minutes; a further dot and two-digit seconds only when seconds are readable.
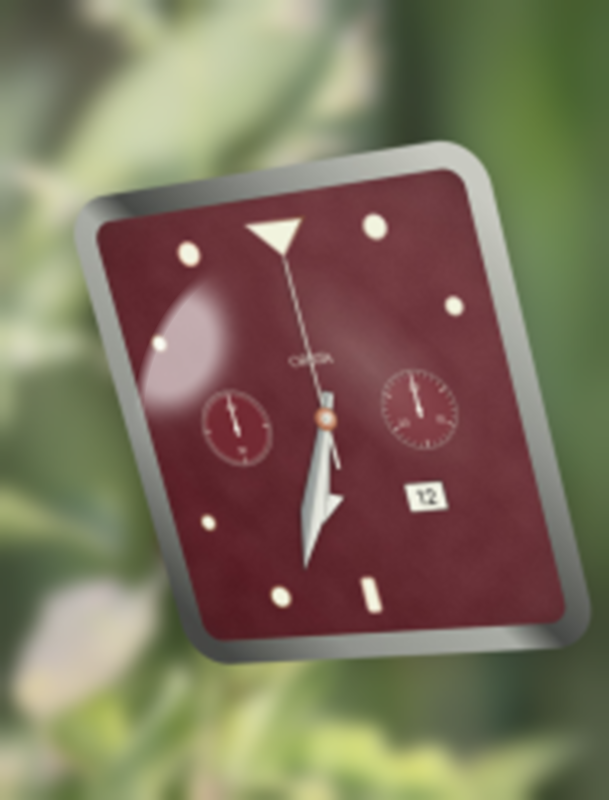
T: 6.34
